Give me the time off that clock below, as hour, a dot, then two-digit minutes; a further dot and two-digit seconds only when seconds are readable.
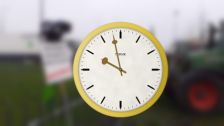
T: 9.58
